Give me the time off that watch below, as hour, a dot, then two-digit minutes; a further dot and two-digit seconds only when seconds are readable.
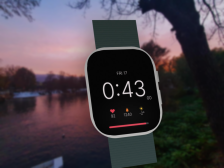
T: 0.43
